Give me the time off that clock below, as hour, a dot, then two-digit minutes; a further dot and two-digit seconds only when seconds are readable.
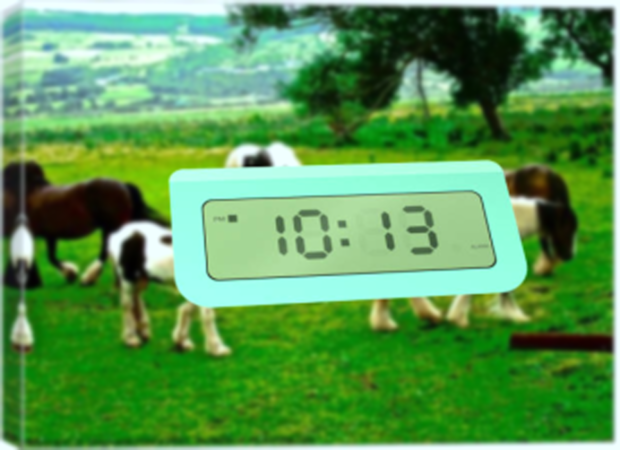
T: 10.13
